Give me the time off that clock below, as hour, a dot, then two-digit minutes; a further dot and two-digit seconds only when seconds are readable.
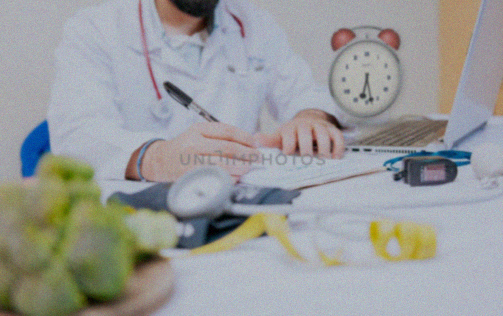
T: 6.28
